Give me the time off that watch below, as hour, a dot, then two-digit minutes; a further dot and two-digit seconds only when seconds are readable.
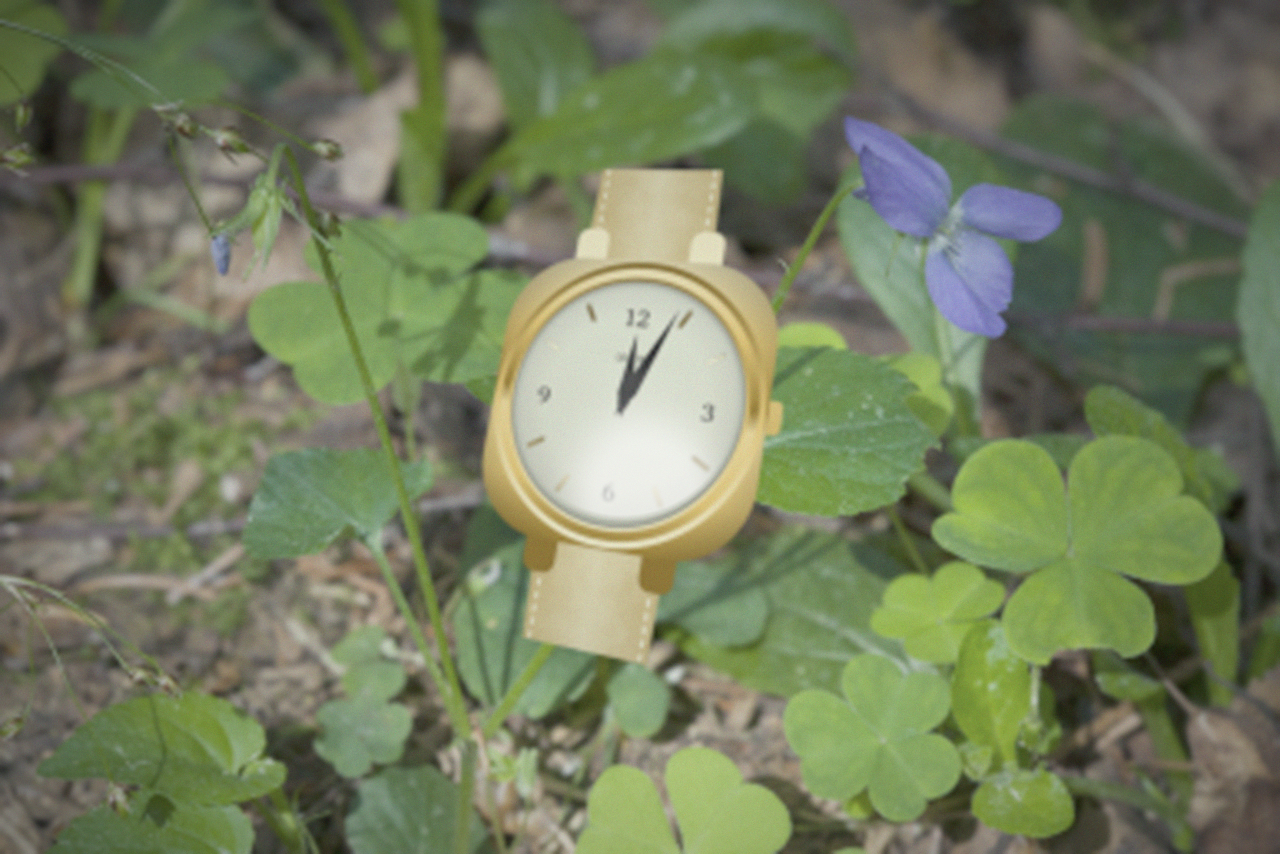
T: 12.04
